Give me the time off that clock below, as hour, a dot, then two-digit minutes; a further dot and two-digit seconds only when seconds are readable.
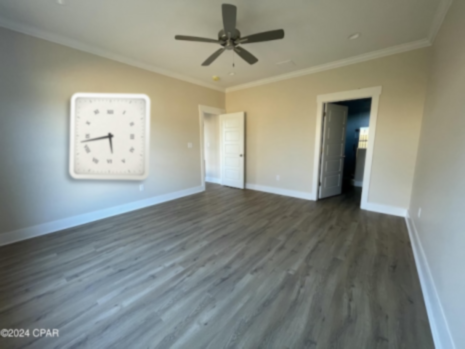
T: 5.43
